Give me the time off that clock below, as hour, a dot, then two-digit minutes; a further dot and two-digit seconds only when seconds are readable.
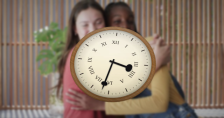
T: 3.32
